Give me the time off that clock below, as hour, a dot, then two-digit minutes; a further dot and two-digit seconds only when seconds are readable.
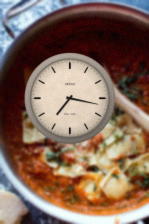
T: 7.17
